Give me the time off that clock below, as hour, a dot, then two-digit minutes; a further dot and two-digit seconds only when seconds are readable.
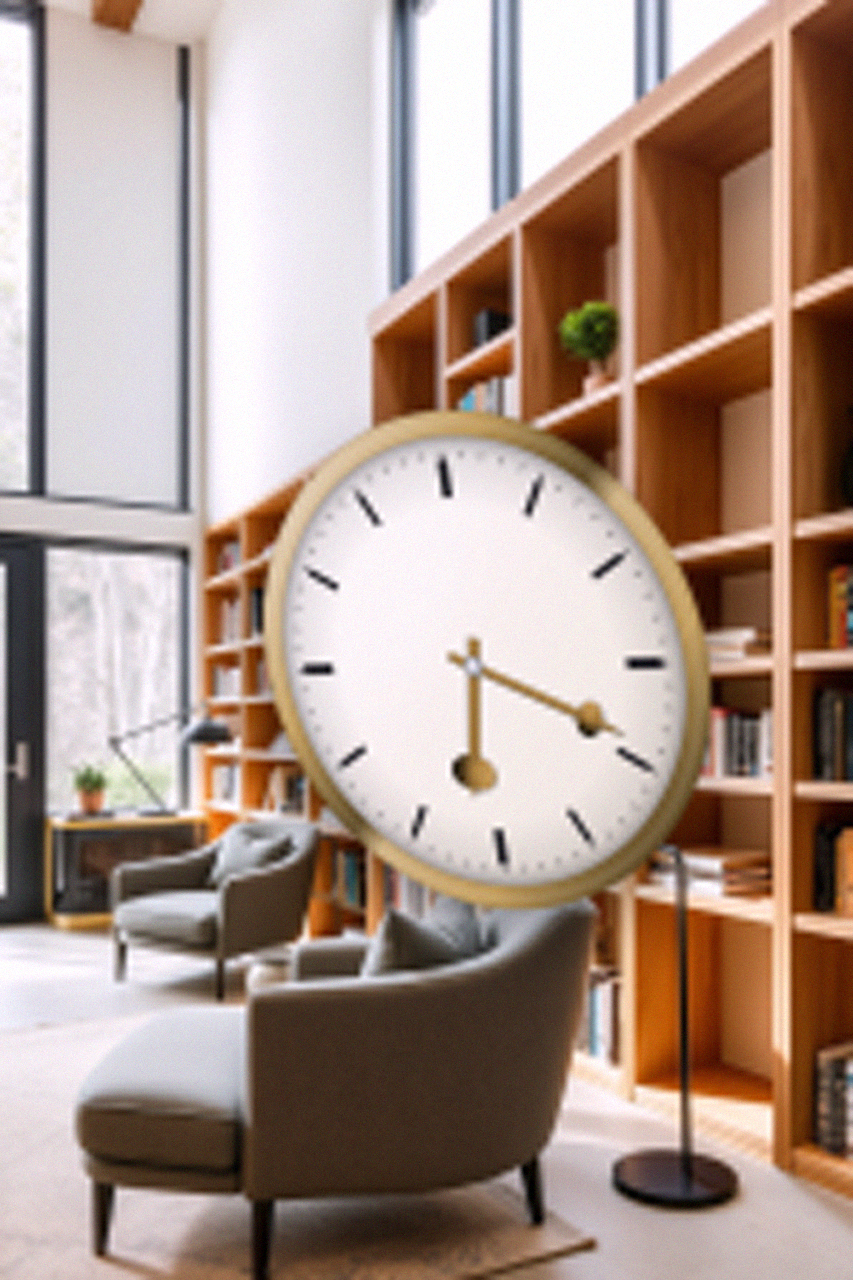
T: 6.19
